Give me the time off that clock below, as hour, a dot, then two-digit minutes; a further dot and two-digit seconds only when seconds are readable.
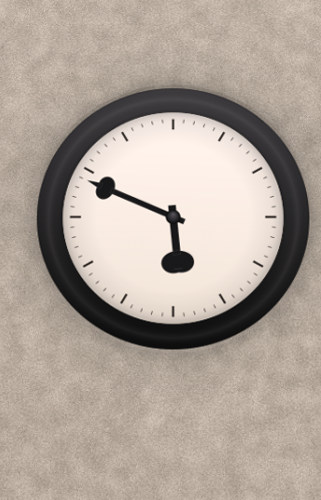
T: 5.49
